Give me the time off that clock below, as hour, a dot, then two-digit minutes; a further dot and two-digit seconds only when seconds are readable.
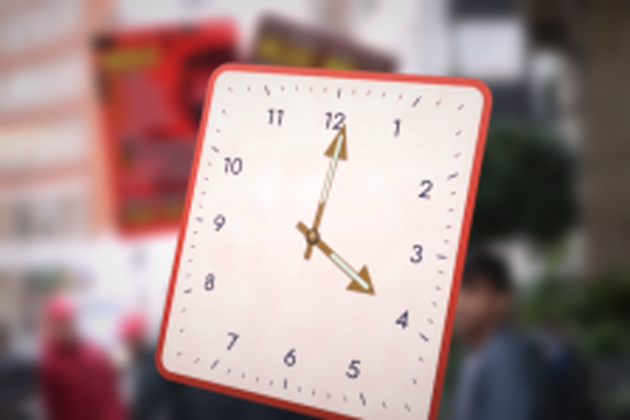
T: 4.01
